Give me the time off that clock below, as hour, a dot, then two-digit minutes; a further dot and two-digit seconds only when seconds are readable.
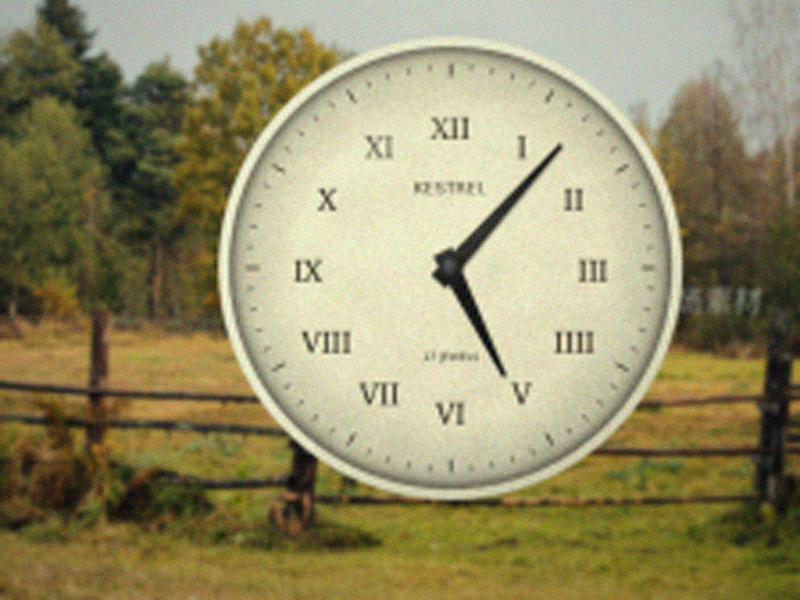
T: 5.07
